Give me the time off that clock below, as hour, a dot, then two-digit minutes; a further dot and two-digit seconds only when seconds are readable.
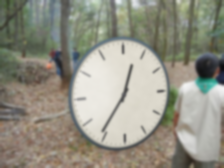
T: 12.36
